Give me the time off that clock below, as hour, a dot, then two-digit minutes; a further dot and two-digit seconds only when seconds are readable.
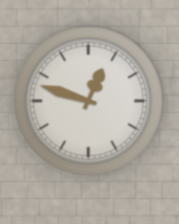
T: 12.48
